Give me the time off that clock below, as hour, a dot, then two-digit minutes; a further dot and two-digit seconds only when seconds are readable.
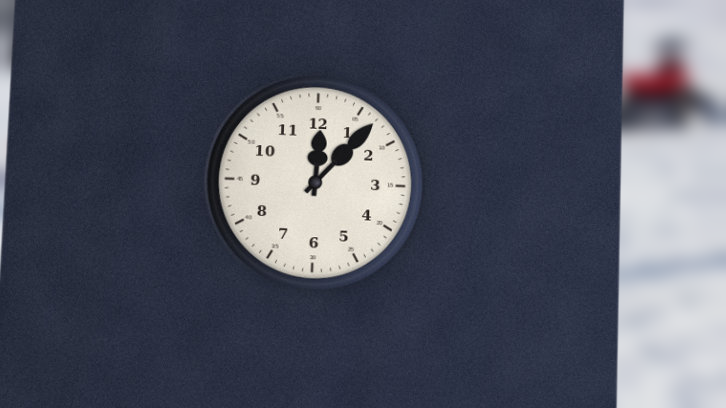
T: 12.07
